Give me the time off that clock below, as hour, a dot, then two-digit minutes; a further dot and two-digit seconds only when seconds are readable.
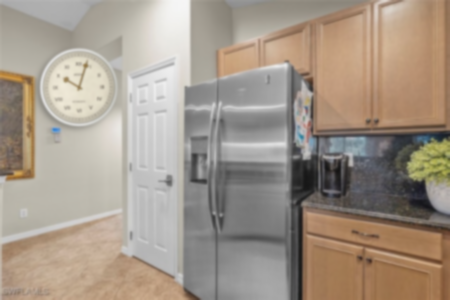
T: 10.03
